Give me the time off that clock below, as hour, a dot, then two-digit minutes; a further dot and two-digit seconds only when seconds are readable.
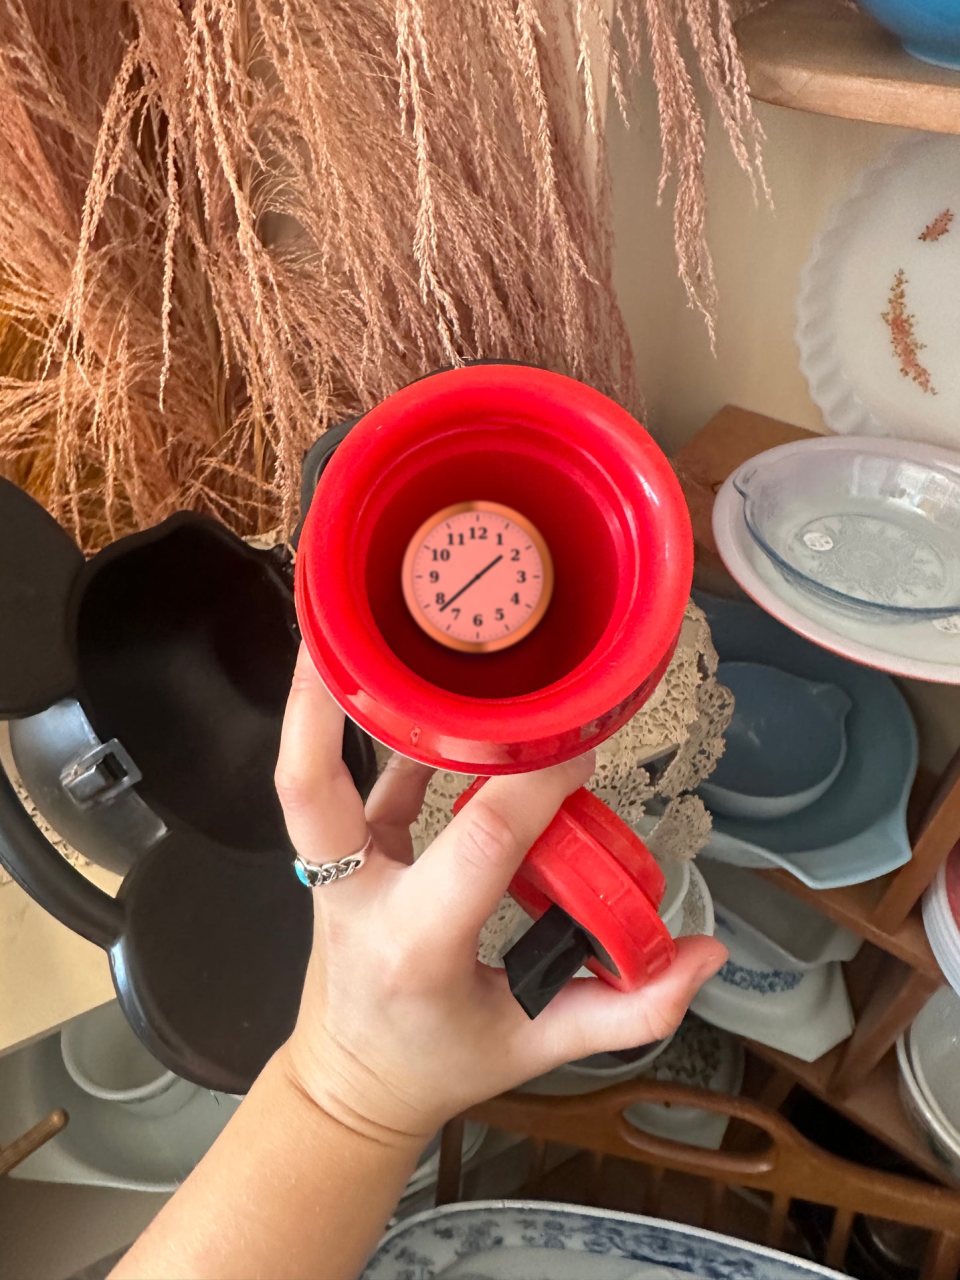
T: 1.38
